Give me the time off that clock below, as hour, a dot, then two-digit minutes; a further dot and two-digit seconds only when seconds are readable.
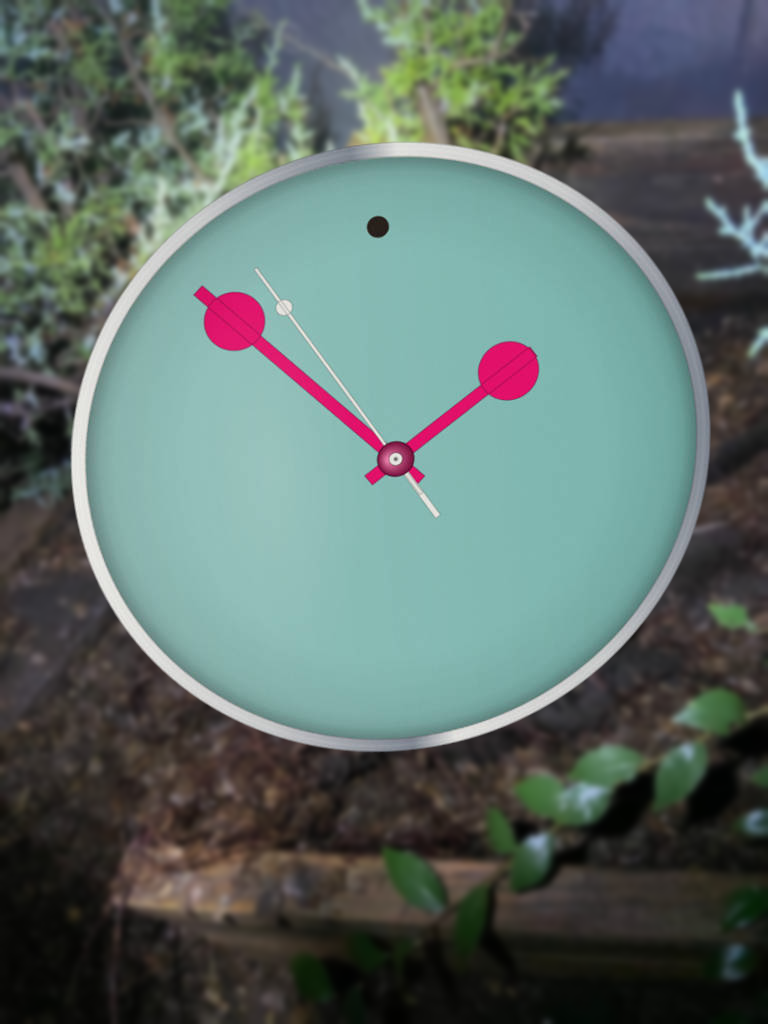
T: 1.52.55
